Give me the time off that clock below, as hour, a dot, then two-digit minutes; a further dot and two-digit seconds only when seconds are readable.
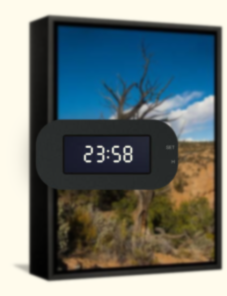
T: 23.58
